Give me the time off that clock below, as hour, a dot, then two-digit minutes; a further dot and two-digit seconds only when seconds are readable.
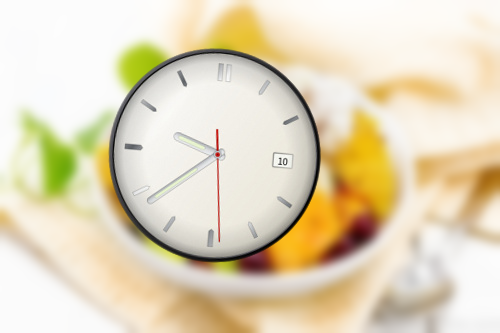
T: 9.38.29
